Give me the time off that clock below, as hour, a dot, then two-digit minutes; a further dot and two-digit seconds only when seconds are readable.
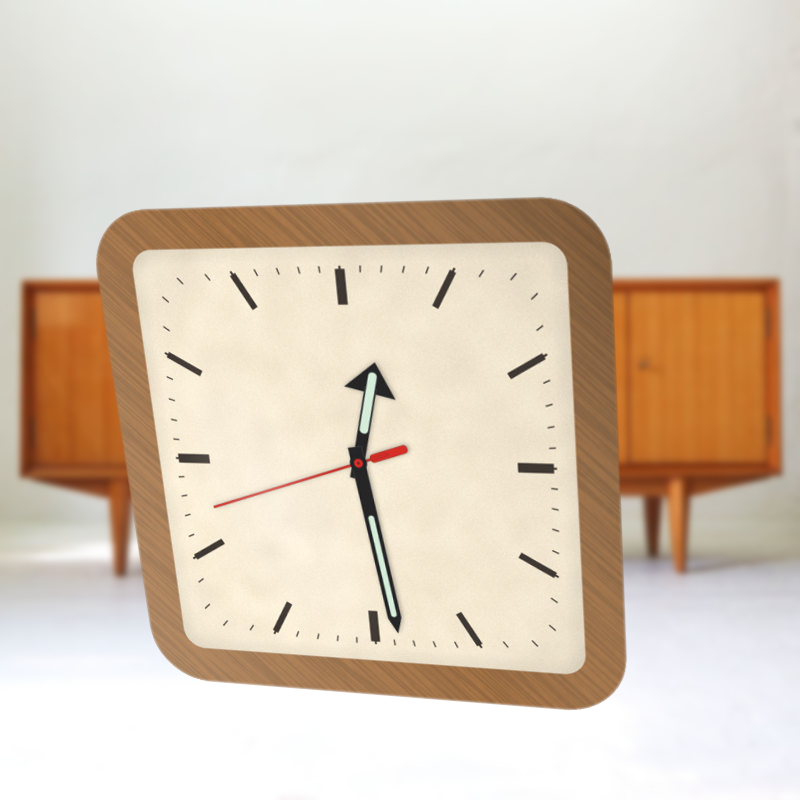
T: 12.28.42
